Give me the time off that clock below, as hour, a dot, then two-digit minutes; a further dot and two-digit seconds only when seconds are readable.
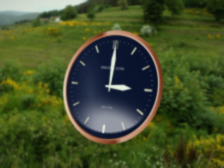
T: 3.00
